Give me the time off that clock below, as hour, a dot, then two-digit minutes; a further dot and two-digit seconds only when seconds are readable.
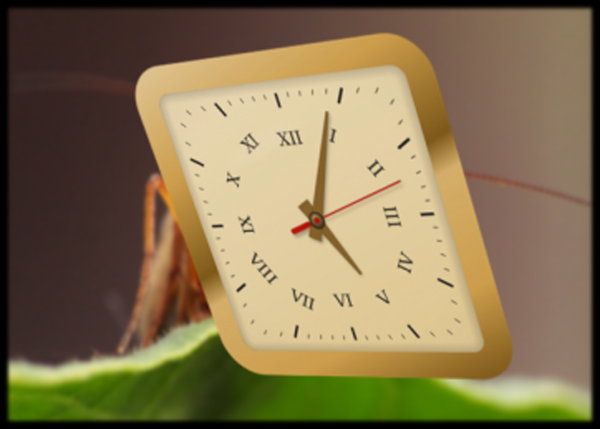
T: 5.04.12
